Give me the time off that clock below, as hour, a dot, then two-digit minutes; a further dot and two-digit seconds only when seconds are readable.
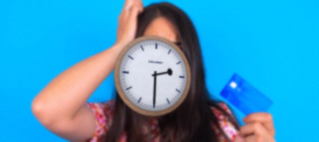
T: 2.30
